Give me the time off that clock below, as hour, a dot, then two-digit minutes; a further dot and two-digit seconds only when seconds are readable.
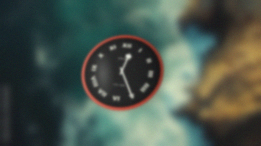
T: 12.25
